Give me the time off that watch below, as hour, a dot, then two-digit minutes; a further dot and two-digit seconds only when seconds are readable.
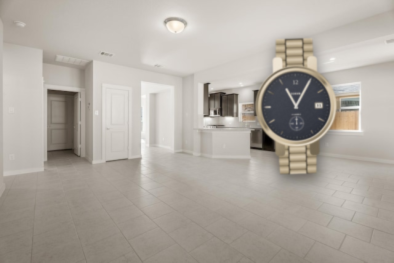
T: 11.05
